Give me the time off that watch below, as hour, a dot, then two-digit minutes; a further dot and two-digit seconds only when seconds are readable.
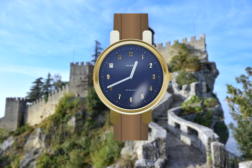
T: 12.41
